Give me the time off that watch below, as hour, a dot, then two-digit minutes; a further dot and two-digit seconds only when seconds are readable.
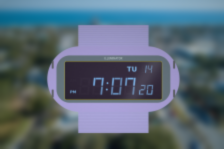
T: 7.07.20
